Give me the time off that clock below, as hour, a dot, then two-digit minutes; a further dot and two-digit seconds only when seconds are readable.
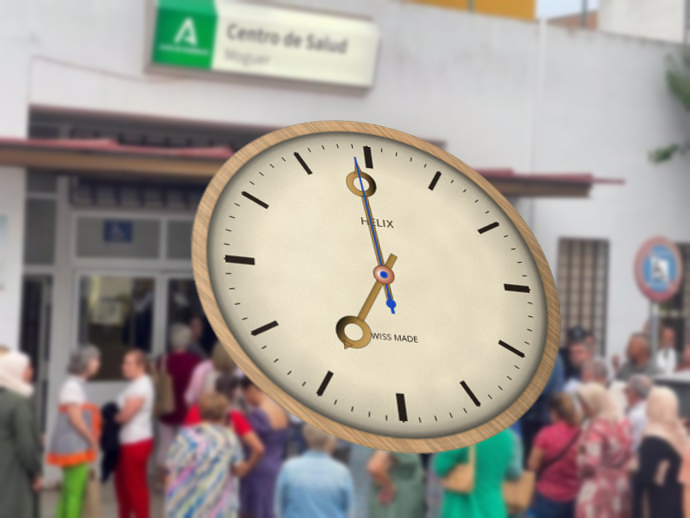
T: 6.58.59
